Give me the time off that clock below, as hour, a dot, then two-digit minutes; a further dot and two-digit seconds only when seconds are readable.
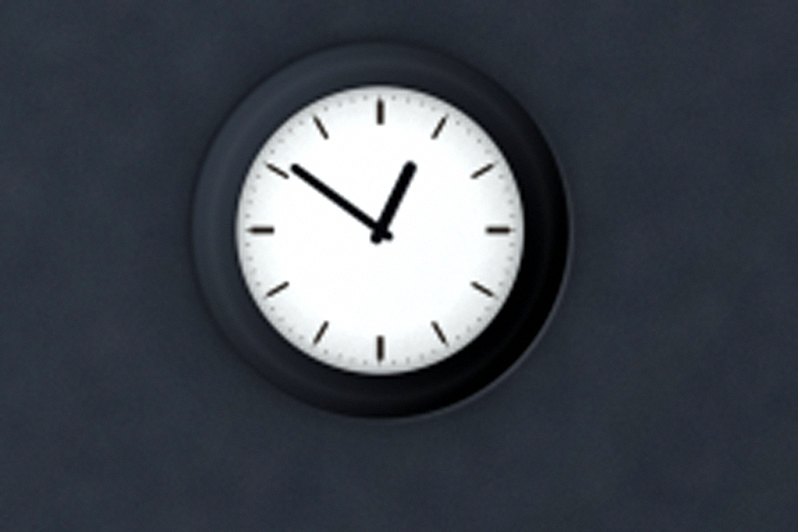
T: 12.51
